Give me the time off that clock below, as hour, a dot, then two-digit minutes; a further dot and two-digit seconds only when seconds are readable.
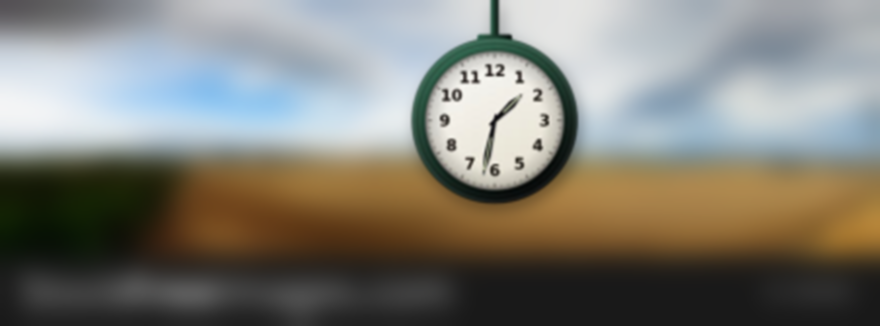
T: 1.32
